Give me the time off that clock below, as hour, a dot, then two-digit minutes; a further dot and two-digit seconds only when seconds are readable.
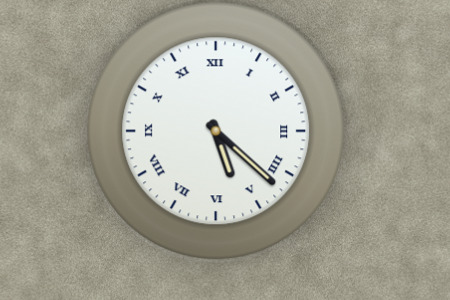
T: 5.22
